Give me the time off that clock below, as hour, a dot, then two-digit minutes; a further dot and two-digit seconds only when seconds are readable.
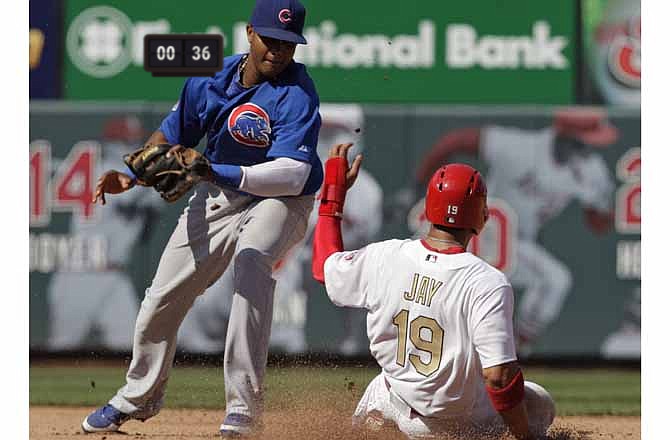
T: 0.36
